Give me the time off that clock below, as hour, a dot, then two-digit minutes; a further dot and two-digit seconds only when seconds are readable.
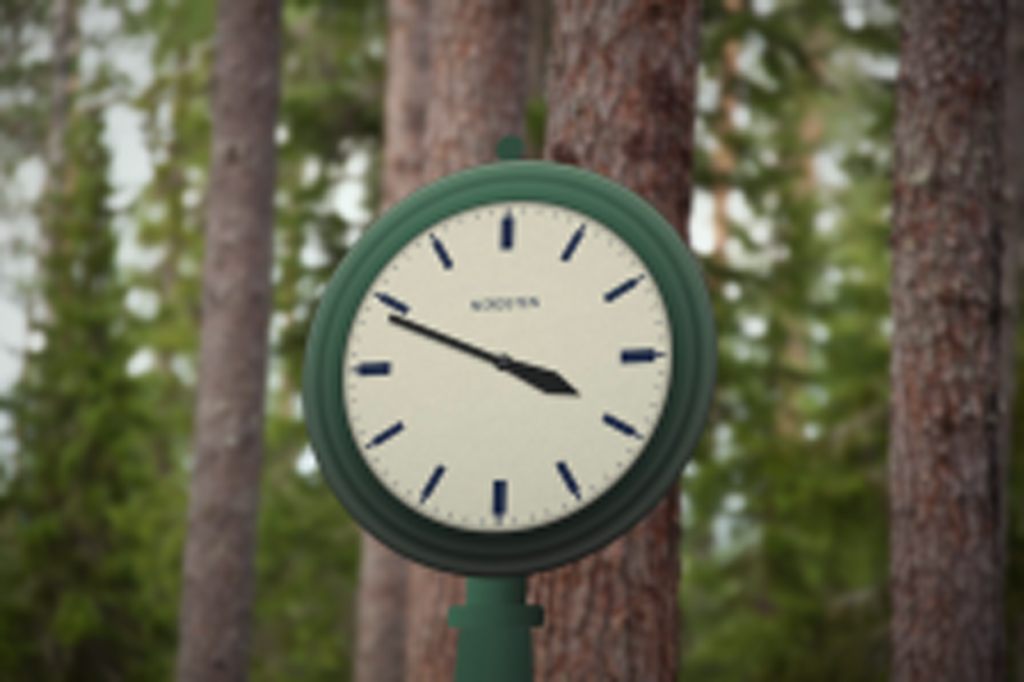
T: 3.49
